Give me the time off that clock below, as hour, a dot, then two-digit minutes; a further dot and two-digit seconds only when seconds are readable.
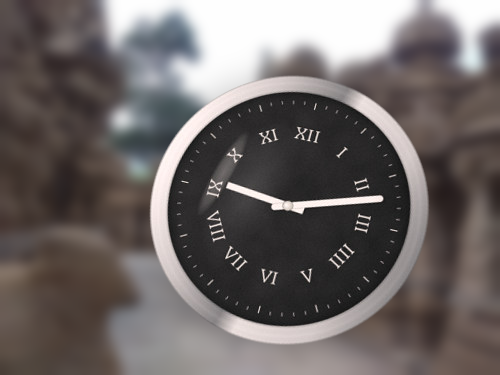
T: 9.12
